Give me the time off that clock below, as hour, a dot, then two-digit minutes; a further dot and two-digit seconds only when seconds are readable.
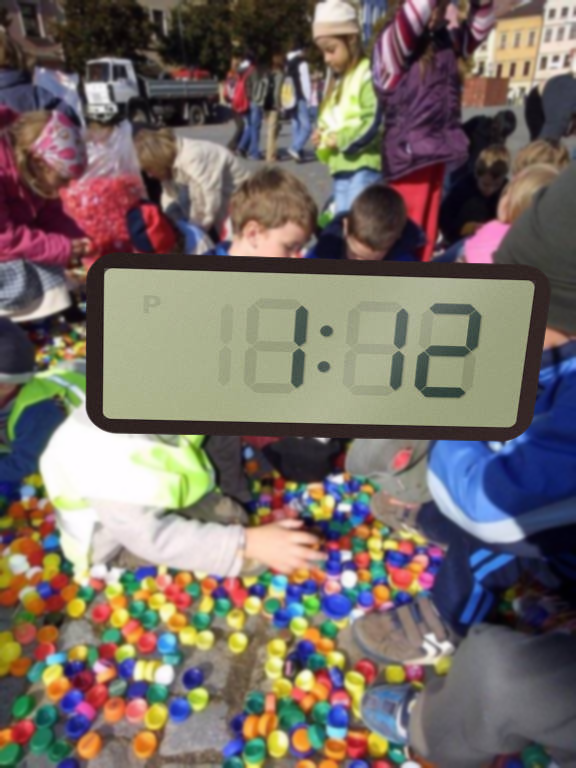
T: 1.12
